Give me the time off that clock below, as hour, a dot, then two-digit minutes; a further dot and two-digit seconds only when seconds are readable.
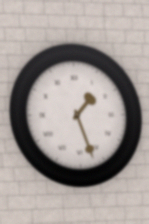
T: 1.27
